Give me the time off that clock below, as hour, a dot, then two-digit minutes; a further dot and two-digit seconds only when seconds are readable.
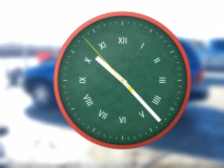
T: 10.22.53
